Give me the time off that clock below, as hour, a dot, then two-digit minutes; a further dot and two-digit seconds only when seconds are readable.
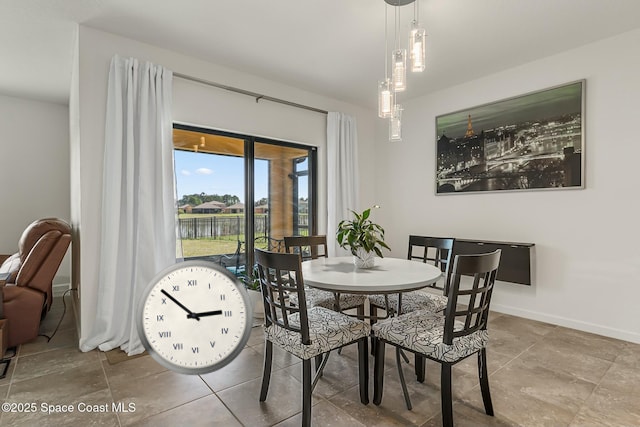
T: 2.52
